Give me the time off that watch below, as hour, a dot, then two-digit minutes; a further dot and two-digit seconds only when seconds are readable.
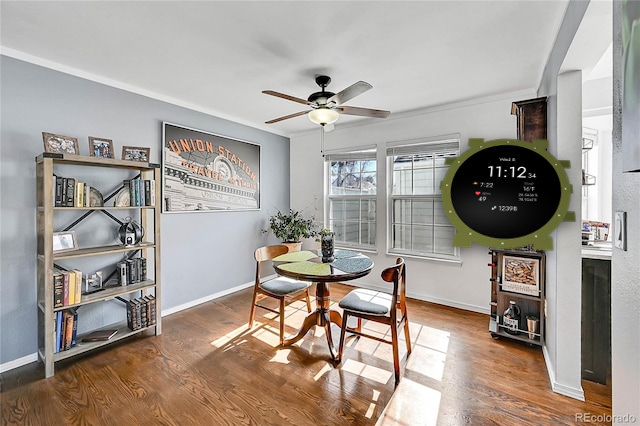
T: 11.12
